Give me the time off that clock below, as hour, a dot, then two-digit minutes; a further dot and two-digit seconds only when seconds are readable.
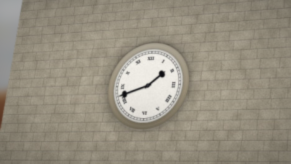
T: 1.42
